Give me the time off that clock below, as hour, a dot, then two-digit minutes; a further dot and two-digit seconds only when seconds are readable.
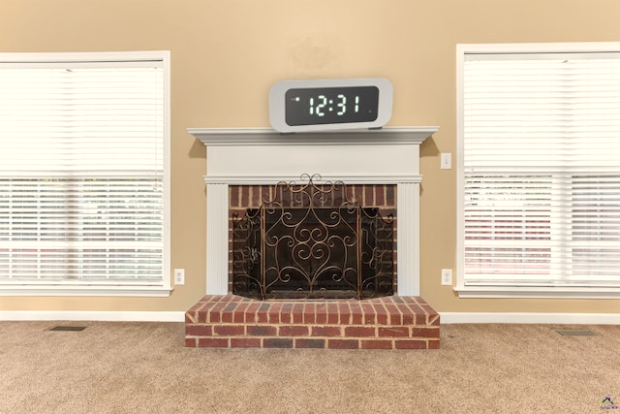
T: 12.31
